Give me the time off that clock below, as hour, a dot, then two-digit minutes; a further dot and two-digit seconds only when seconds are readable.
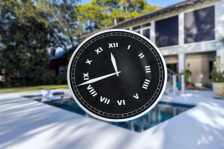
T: 11.43
